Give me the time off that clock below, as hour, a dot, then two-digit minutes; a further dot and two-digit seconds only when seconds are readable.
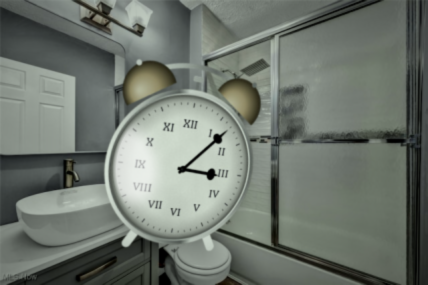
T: 3.07
